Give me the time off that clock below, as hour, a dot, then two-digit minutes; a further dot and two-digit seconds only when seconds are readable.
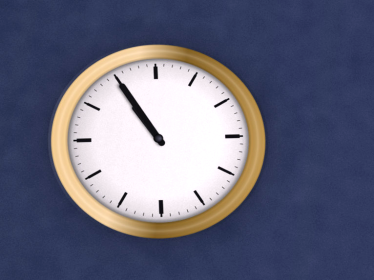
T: 10.55
